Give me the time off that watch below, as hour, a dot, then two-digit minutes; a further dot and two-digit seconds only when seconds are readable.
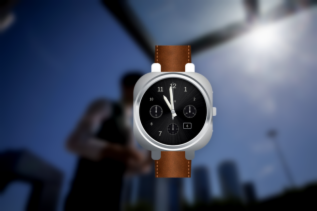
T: 10.59
